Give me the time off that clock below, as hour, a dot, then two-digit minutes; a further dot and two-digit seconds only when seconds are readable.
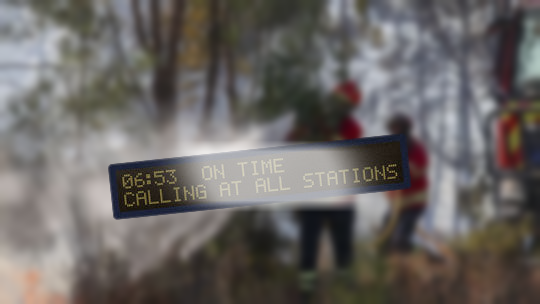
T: 6.53
